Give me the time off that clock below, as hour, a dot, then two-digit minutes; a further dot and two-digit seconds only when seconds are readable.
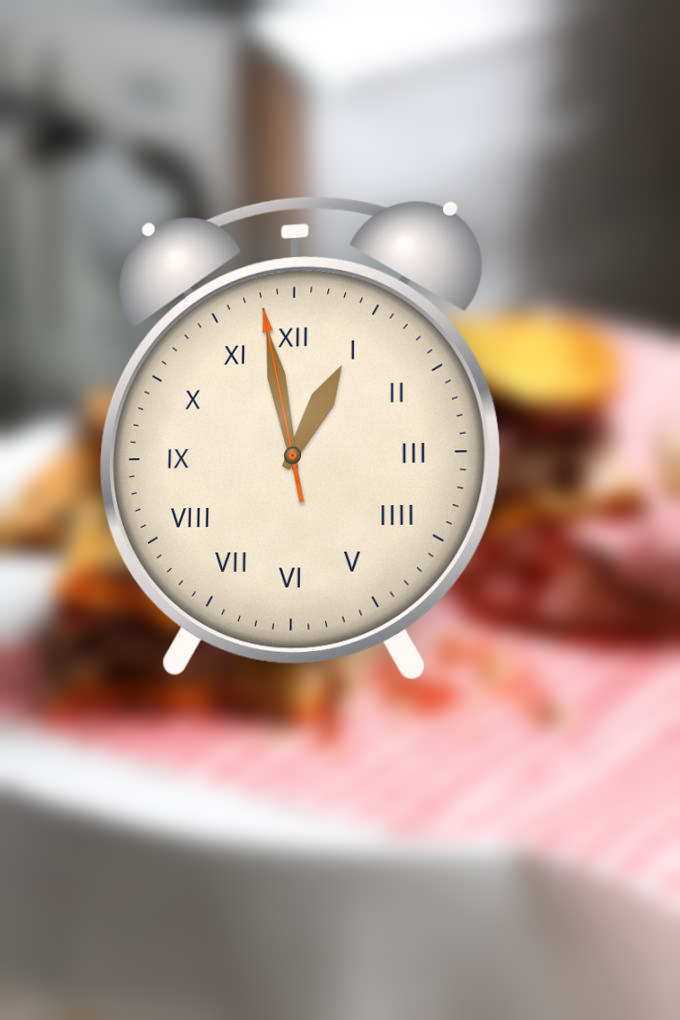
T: 12.57.58
